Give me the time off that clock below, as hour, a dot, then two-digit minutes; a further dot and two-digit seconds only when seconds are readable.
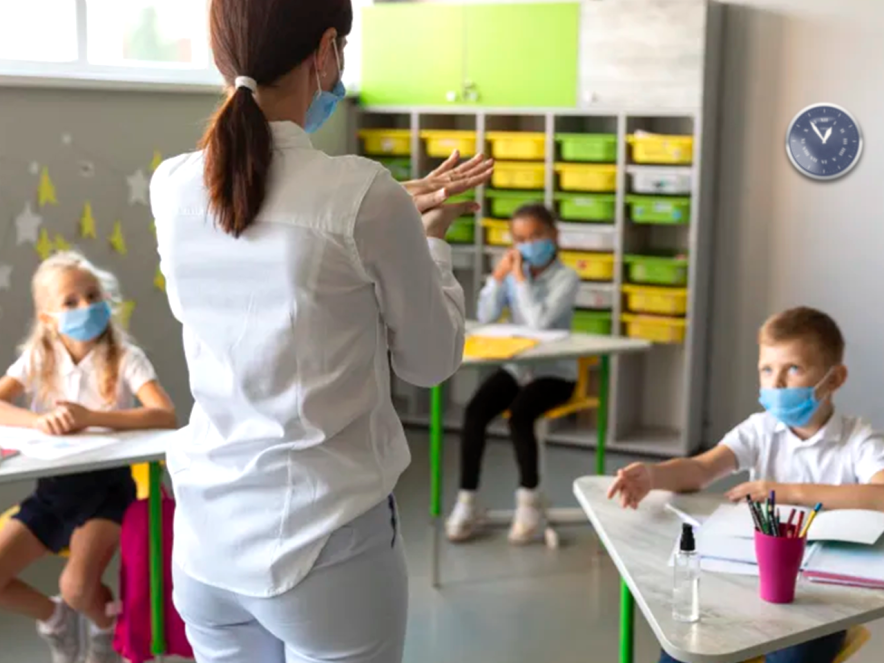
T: 12.54
